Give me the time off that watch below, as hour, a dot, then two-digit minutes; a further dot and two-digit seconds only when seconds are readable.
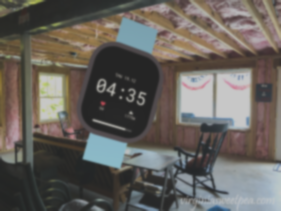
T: 4.35
